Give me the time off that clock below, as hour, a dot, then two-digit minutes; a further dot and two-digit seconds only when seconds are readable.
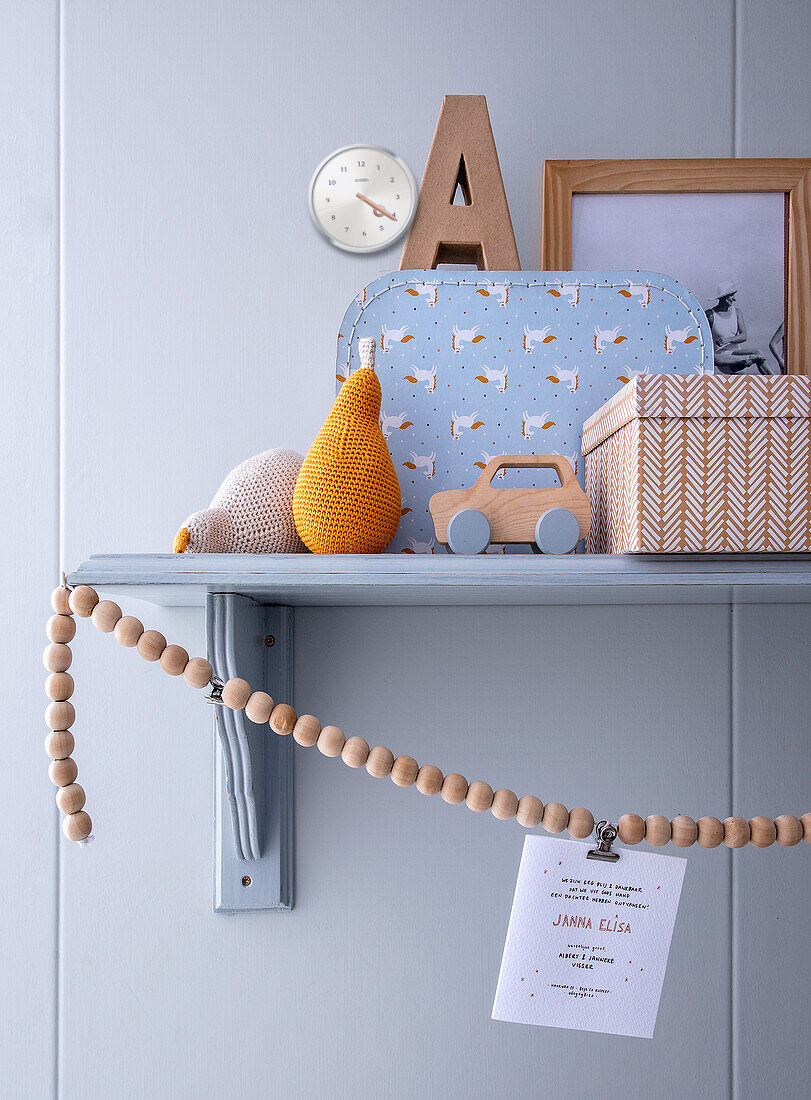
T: 4.21
